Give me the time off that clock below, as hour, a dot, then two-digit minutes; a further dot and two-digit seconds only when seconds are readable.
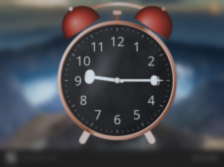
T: 9.15
